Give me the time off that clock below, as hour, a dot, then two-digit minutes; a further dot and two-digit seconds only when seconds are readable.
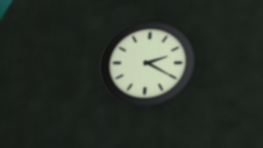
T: 2.20
